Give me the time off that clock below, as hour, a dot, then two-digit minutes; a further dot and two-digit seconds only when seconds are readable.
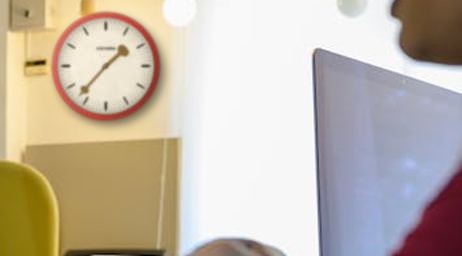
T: 1.37
